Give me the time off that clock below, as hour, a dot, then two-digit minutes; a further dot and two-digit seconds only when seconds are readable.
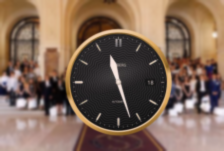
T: 11.27
